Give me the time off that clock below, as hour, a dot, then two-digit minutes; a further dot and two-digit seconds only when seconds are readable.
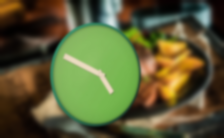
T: 4.49
